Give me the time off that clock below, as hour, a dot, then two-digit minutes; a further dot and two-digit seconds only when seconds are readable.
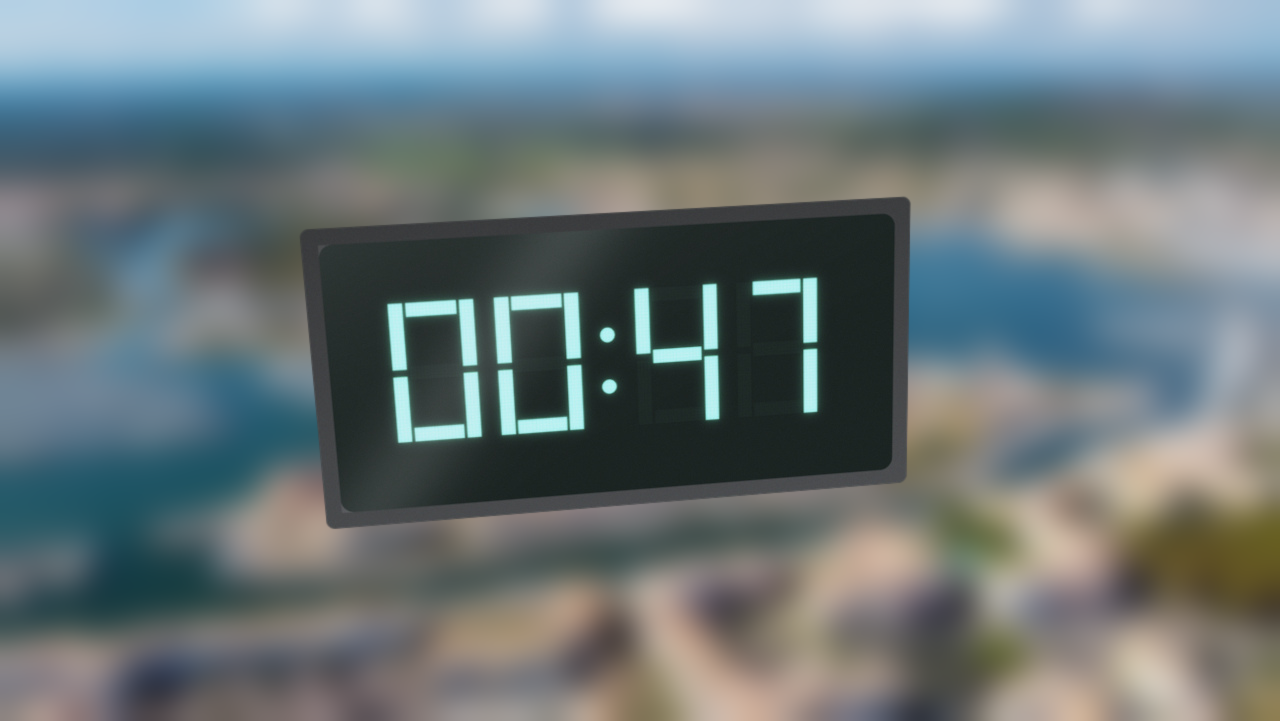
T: 0.47
